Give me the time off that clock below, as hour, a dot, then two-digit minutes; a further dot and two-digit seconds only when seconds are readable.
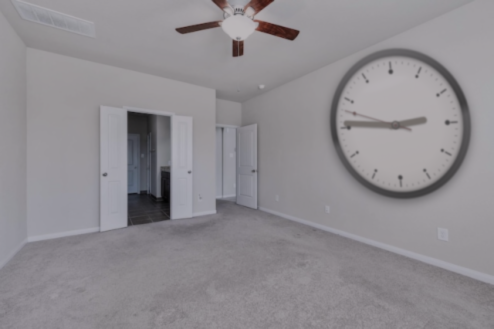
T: 2.45.48
